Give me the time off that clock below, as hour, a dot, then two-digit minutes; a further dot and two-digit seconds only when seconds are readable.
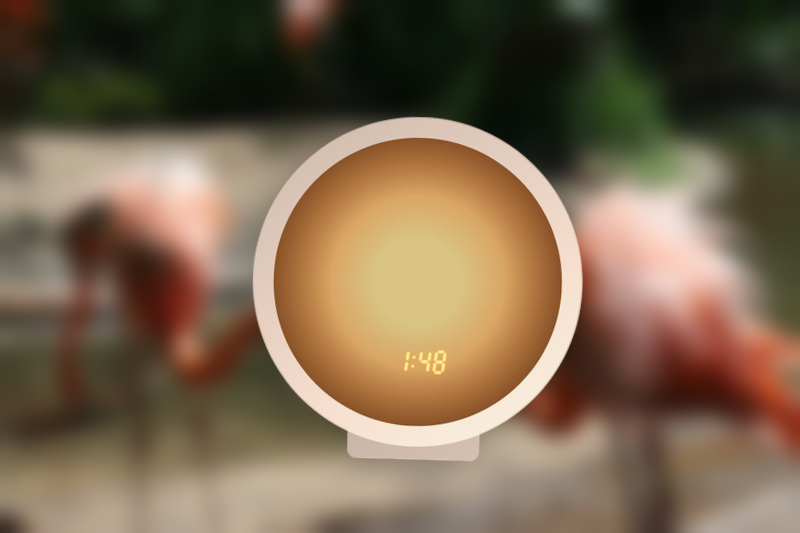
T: 1.48
